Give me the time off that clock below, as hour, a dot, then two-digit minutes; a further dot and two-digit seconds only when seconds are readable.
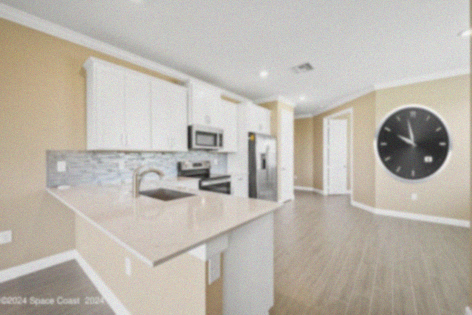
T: 9.58
